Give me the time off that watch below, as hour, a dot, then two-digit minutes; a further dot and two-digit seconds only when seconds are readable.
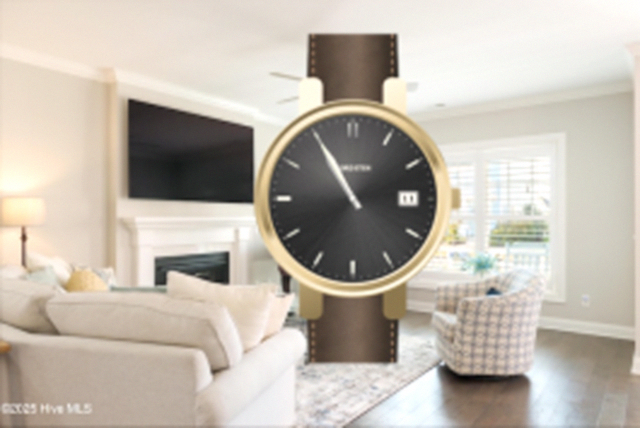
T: 10.55
